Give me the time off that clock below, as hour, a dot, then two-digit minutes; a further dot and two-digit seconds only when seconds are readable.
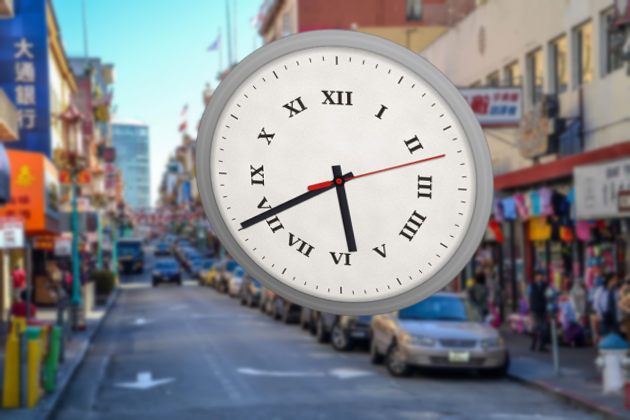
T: 5.40.12
